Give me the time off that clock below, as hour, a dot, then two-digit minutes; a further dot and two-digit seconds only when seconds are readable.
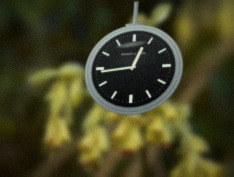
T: 12.44
